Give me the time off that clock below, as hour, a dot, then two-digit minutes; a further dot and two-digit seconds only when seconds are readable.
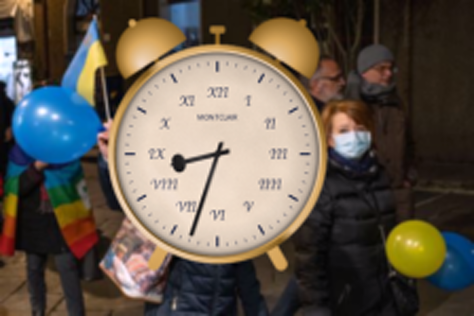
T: 8.33
